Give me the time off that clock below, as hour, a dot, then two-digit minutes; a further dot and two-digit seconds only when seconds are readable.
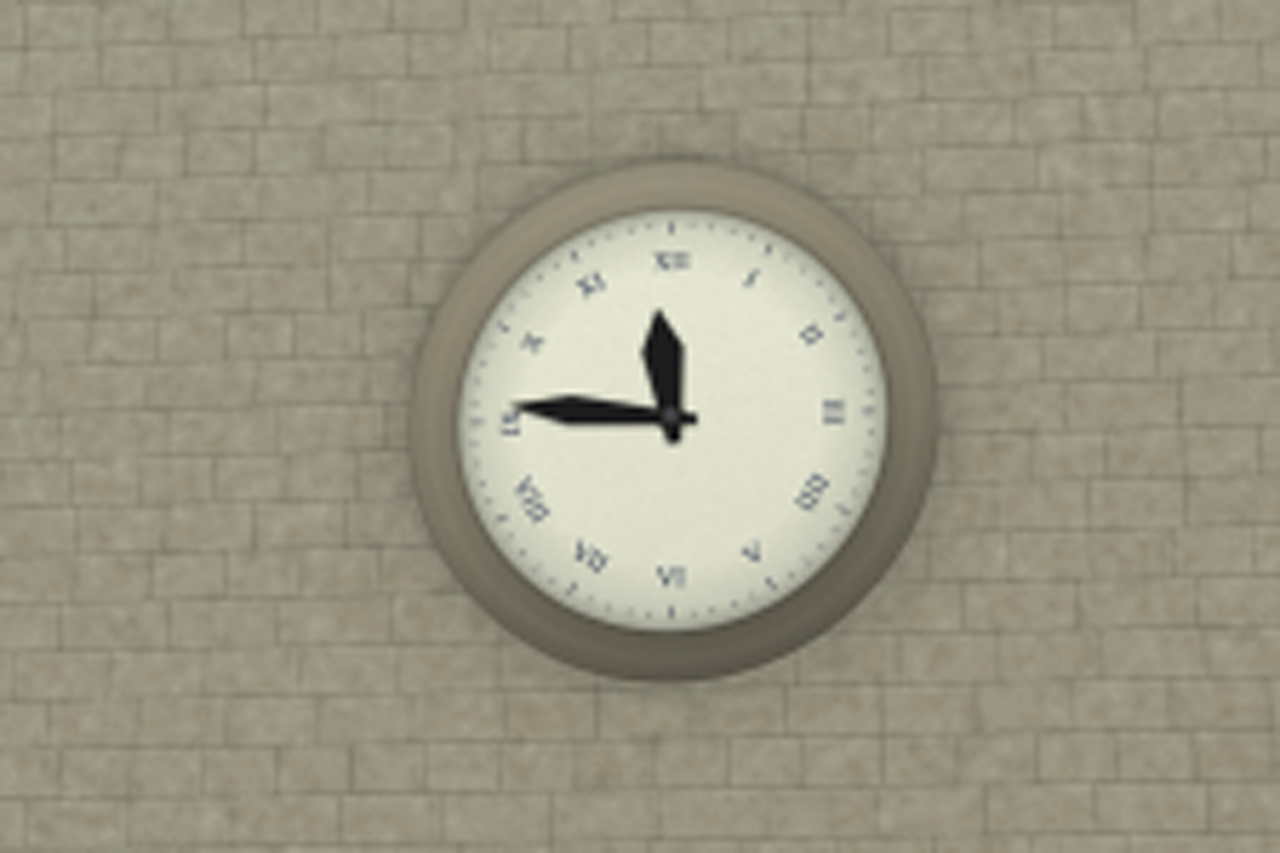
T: 11.46
